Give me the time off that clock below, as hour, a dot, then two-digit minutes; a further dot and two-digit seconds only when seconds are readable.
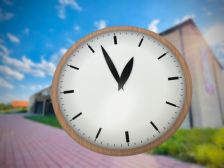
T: 12.57
